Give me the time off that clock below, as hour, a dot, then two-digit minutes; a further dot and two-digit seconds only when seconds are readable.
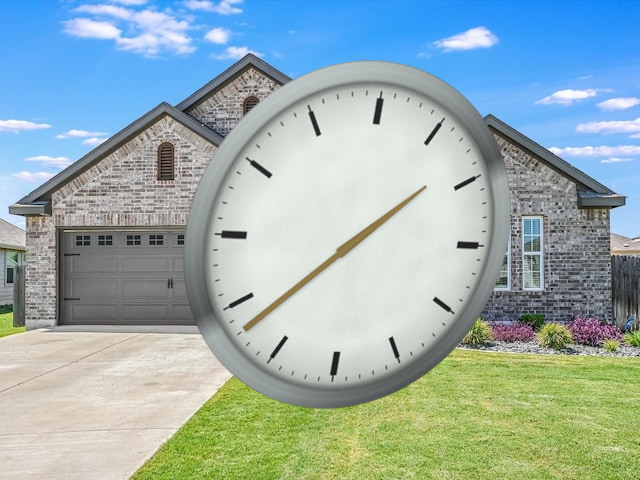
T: 1.38
